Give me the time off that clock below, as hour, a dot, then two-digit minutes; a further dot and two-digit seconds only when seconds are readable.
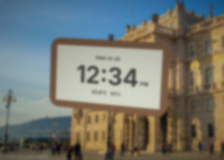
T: 12.34
